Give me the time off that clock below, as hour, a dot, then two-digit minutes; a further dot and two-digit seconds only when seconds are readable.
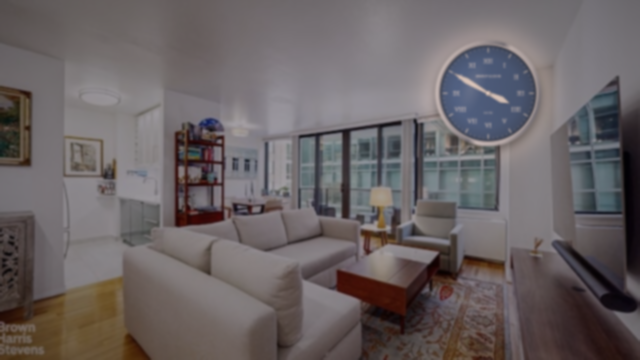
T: 3.50
